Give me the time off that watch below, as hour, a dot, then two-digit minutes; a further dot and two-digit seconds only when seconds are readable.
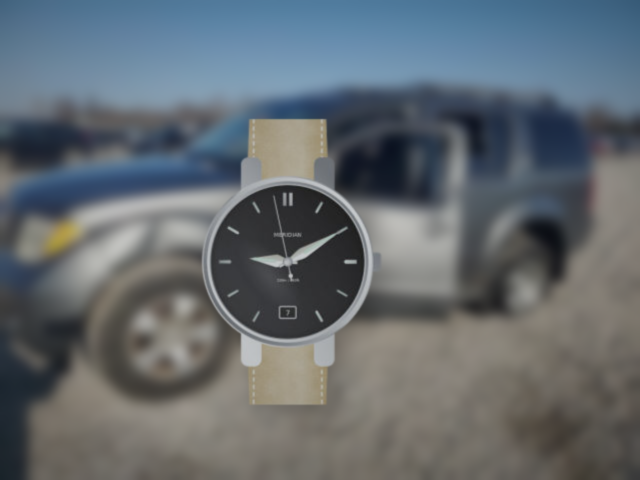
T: 9.09.58
